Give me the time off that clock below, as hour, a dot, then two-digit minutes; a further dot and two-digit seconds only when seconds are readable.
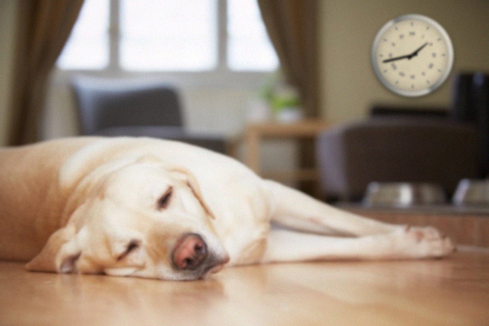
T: 1.43
